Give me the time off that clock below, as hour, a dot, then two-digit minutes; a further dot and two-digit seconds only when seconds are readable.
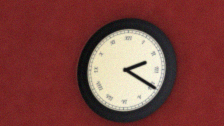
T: 2.20
